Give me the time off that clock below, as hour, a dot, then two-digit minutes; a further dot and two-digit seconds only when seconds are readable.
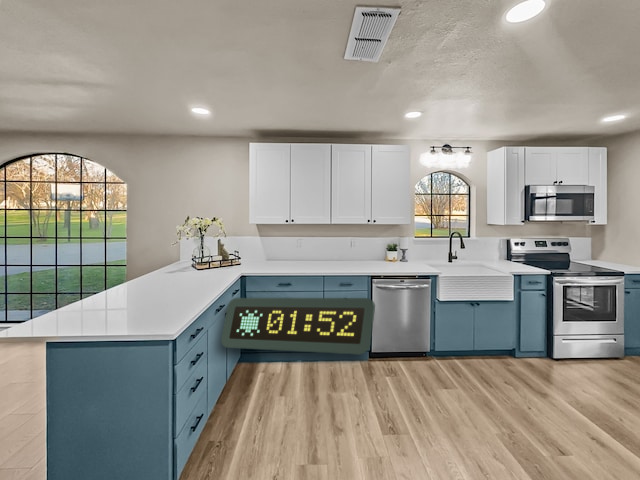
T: 1.52
